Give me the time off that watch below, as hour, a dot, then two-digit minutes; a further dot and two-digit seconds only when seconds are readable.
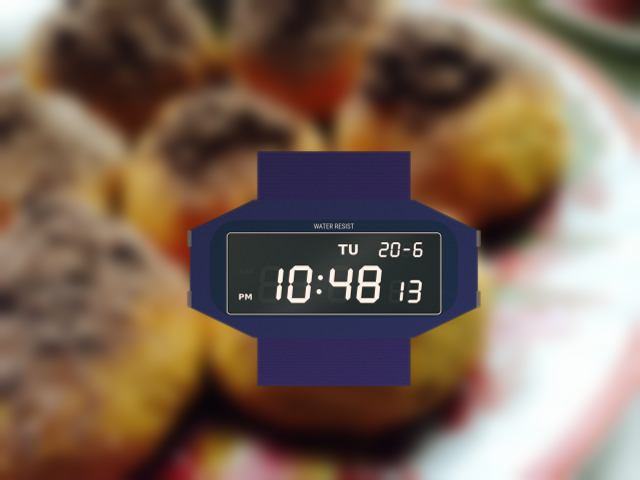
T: 10.48.13
